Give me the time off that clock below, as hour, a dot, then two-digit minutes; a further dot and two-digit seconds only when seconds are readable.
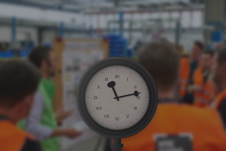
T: 11.13
